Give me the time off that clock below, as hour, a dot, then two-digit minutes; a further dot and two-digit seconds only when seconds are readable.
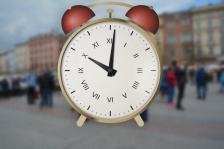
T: 10.01
